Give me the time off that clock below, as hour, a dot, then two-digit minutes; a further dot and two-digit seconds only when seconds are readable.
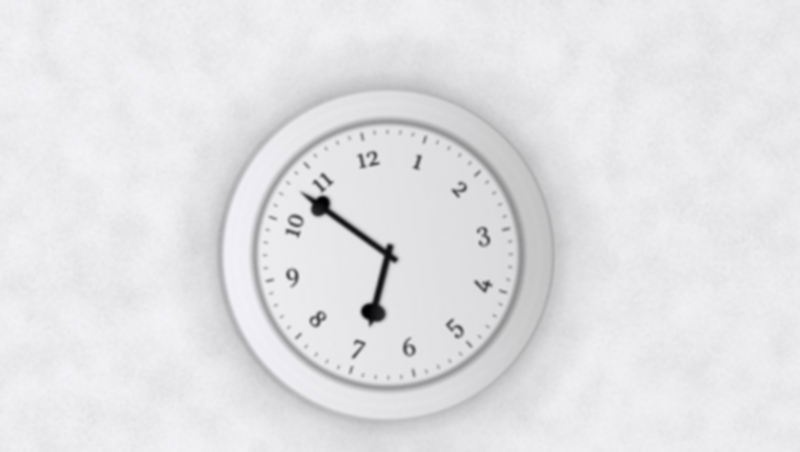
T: 6.53
